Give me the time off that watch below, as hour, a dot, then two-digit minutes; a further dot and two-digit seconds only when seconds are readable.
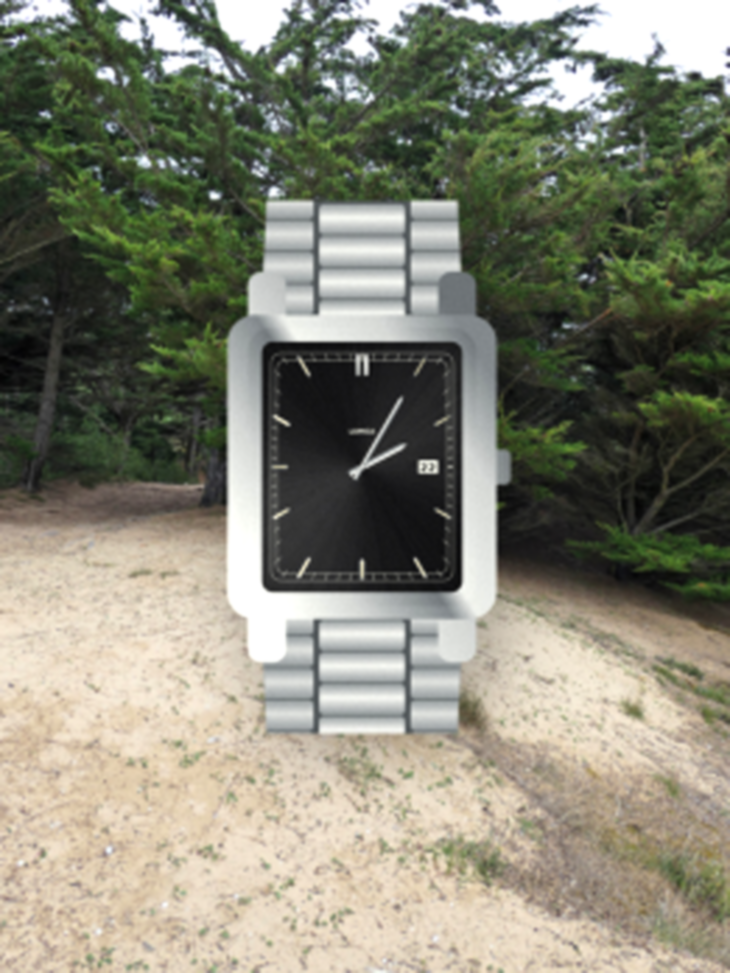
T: 2.05
